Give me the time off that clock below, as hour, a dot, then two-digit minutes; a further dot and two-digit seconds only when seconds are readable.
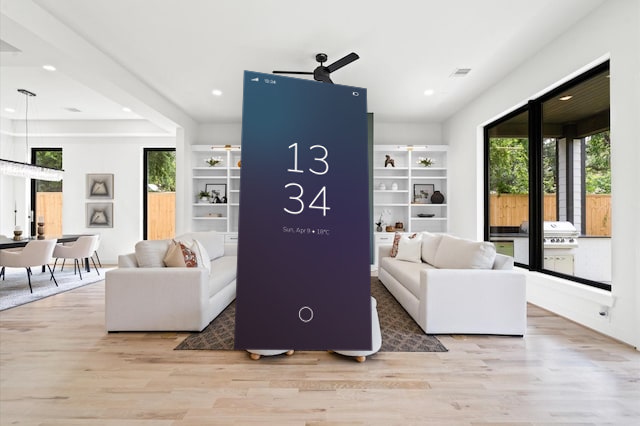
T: 13.34
